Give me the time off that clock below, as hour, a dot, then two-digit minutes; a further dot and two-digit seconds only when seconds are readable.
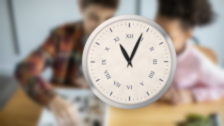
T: 11.04
